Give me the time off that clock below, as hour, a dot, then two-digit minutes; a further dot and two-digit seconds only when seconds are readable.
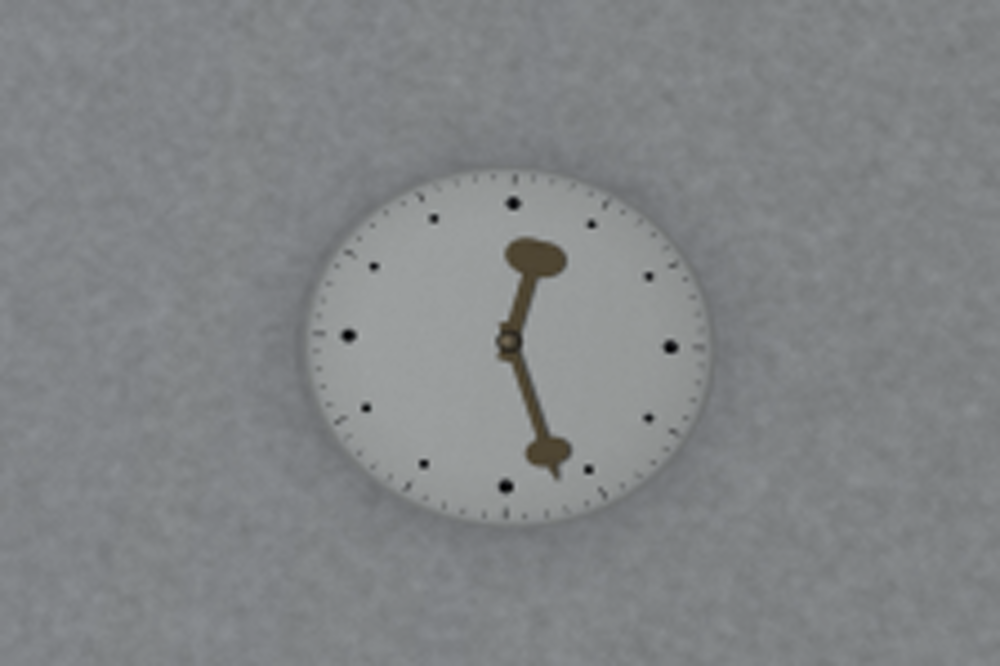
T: 12.27
